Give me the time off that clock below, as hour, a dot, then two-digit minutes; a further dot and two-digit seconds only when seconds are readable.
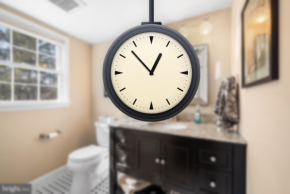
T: 12.53
